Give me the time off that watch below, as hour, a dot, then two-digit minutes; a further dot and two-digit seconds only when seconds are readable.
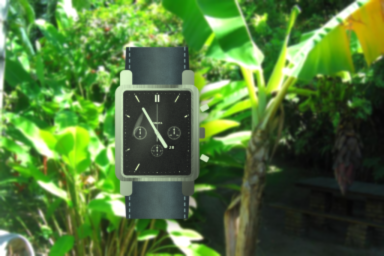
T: 4.55
